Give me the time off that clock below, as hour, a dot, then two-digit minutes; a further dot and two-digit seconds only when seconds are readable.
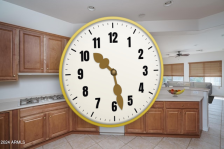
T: 10.28
